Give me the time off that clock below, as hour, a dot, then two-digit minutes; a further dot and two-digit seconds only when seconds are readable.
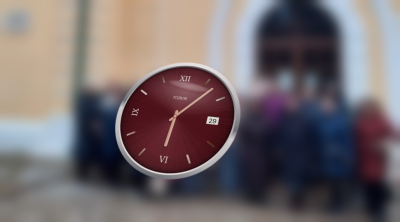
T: 6.07
